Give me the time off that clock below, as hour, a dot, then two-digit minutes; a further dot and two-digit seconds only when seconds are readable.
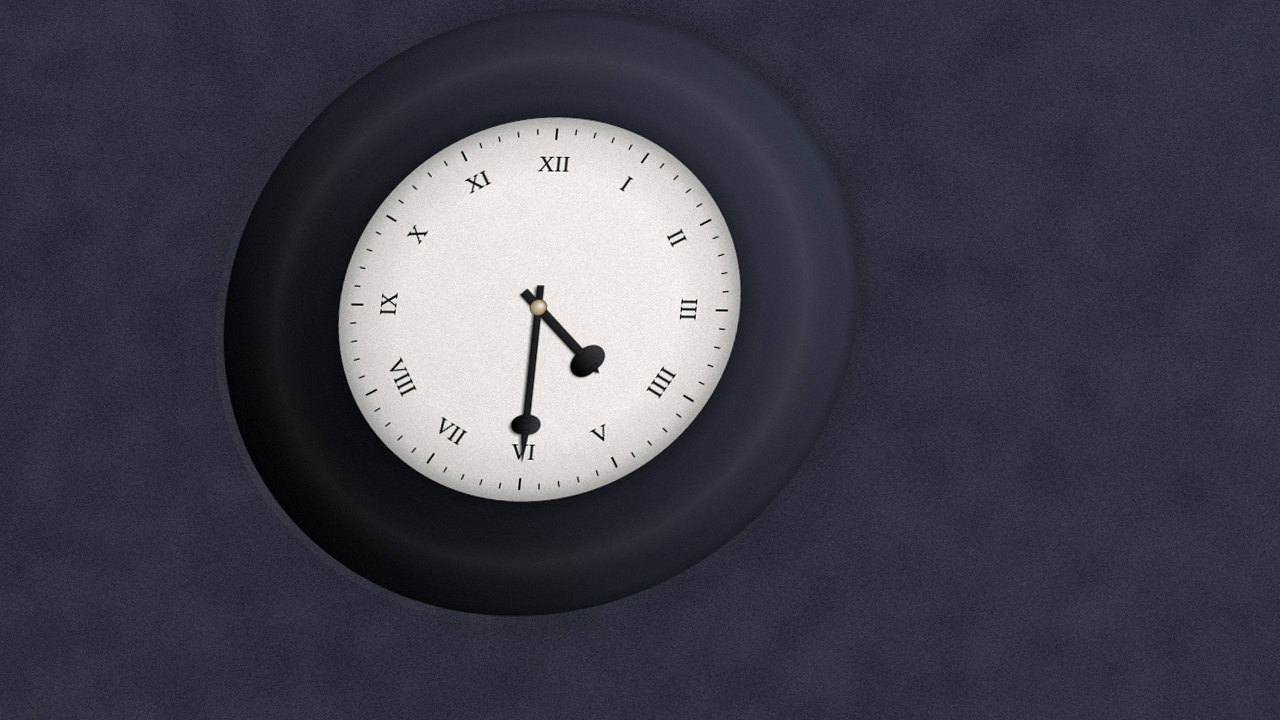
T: 4.30
